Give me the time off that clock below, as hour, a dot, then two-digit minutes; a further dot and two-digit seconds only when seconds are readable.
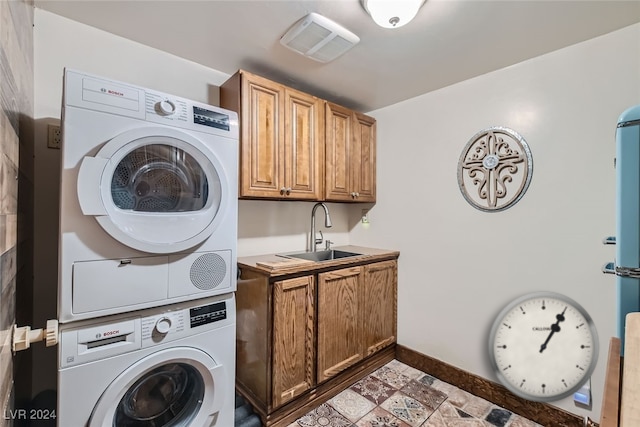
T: 1.05
